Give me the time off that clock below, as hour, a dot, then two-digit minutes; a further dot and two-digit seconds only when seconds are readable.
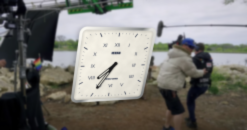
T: 7.35
